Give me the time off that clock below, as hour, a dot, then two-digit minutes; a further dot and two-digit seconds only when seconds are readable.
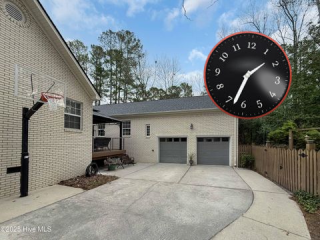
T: 1.33
